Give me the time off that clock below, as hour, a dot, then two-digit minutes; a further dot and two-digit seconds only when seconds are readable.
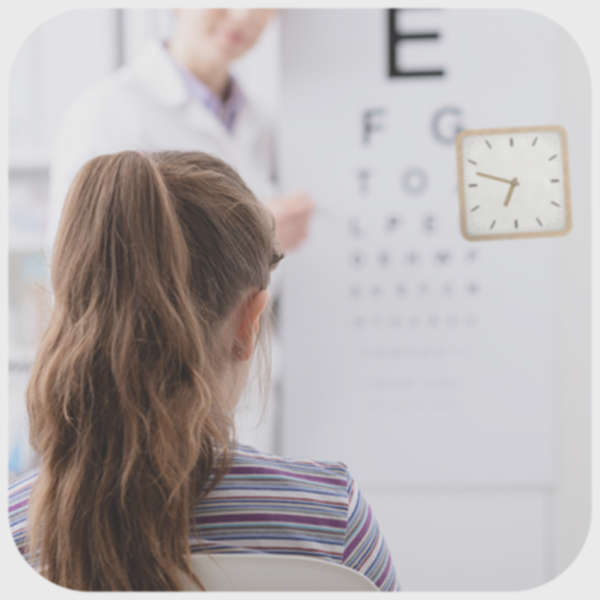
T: 6.48
